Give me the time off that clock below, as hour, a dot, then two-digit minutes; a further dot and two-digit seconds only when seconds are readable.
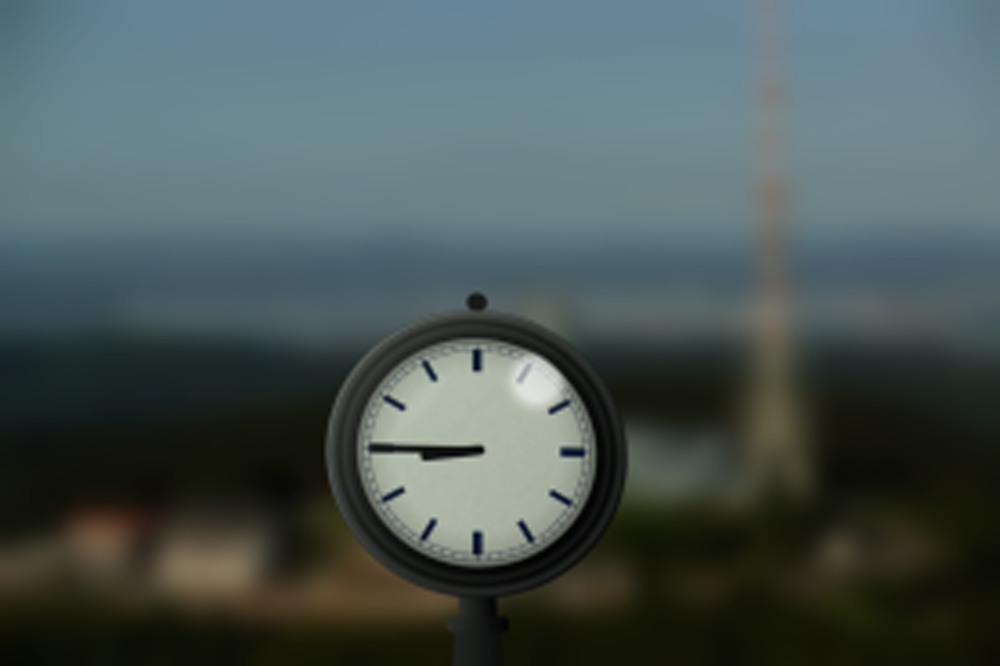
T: 8.45
